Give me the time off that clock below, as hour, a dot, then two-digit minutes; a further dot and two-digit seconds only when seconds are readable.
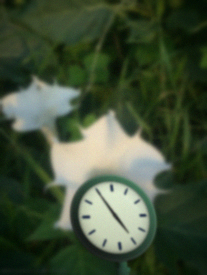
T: 4.55
